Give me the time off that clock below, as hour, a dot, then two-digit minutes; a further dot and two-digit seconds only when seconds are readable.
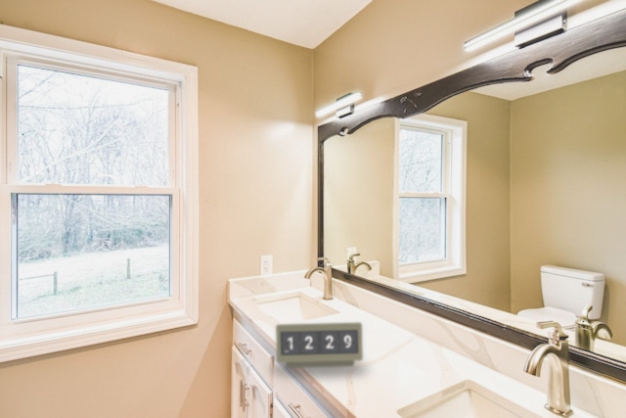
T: 12.29
